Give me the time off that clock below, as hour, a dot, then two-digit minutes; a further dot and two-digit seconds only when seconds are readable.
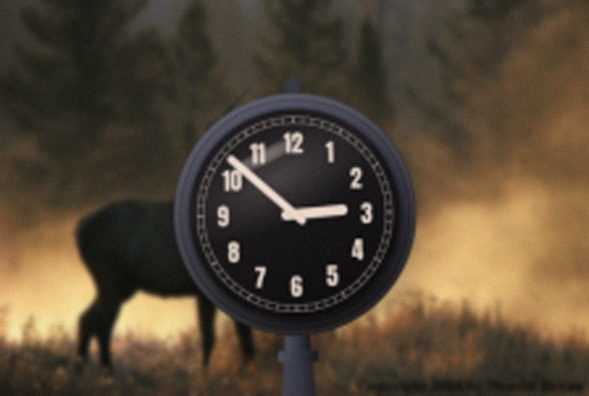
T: 2.52
